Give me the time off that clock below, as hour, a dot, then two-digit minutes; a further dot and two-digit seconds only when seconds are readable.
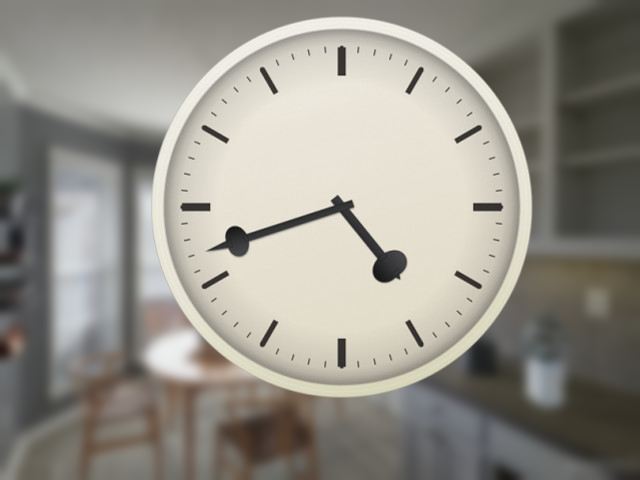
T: 4.42
